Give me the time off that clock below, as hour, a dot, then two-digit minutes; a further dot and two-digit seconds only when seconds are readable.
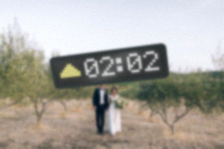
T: 2.02
